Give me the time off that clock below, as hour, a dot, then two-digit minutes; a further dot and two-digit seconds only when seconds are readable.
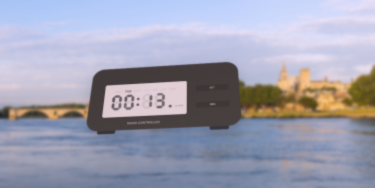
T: 0.13
